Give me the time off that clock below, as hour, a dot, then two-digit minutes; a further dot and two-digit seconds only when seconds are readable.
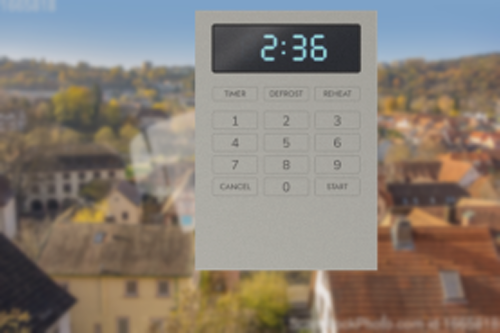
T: 2.36
